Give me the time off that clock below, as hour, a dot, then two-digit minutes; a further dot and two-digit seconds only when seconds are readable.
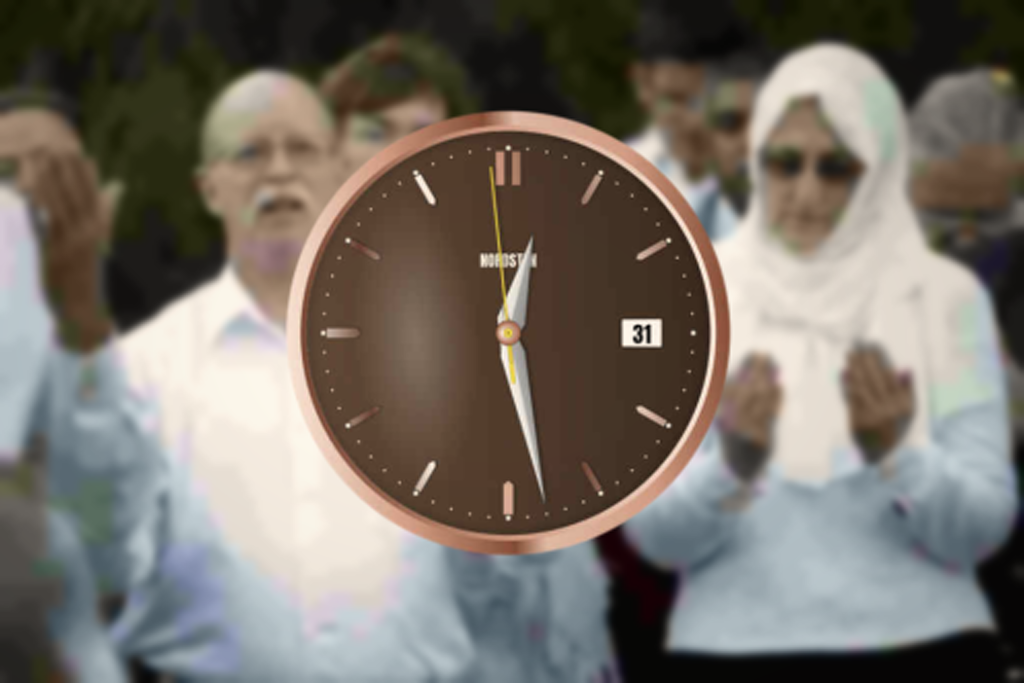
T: 12.27.59
